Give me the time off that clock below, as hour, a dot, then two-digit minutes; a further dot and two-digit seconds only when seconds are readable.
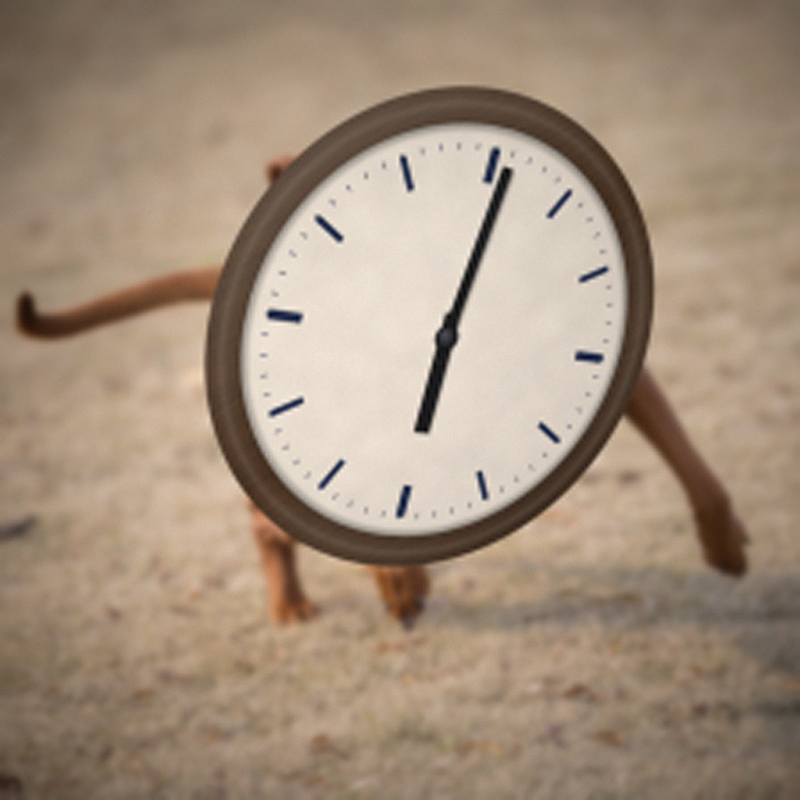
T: 6.01
